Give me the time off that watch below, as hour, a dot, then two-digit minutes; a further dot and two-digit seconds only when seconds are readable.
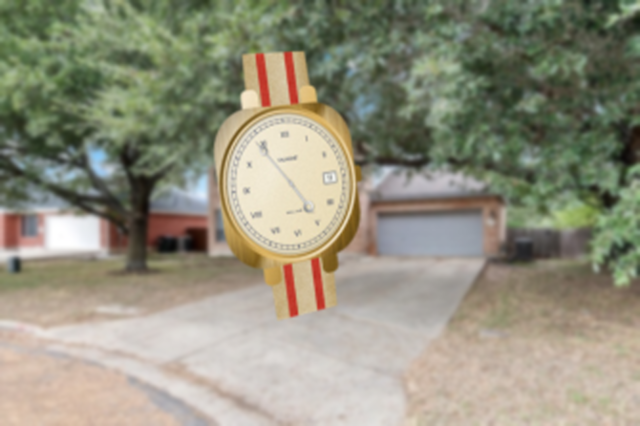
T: 4.54
